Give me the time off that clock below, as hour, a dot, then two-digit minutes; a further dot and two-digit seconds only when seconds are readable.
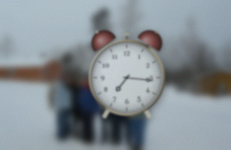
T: 7.16
